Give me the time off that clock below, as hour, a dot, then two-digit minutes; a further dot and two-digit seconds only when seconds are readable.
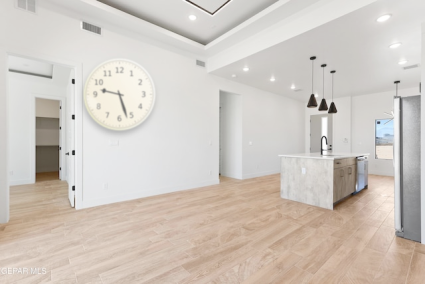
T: 9.27
